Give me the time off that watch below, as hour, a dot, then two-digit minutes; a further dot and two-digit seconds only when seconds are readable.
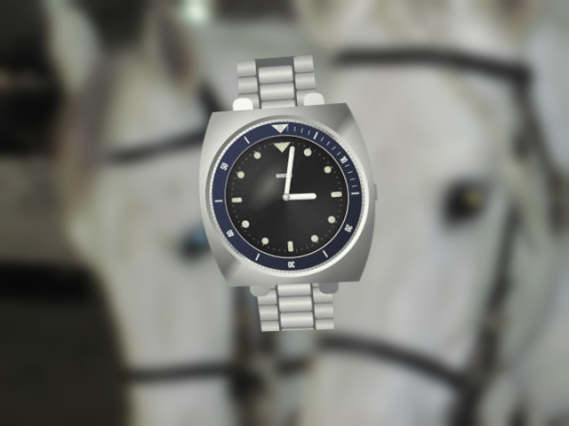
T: 3.02
